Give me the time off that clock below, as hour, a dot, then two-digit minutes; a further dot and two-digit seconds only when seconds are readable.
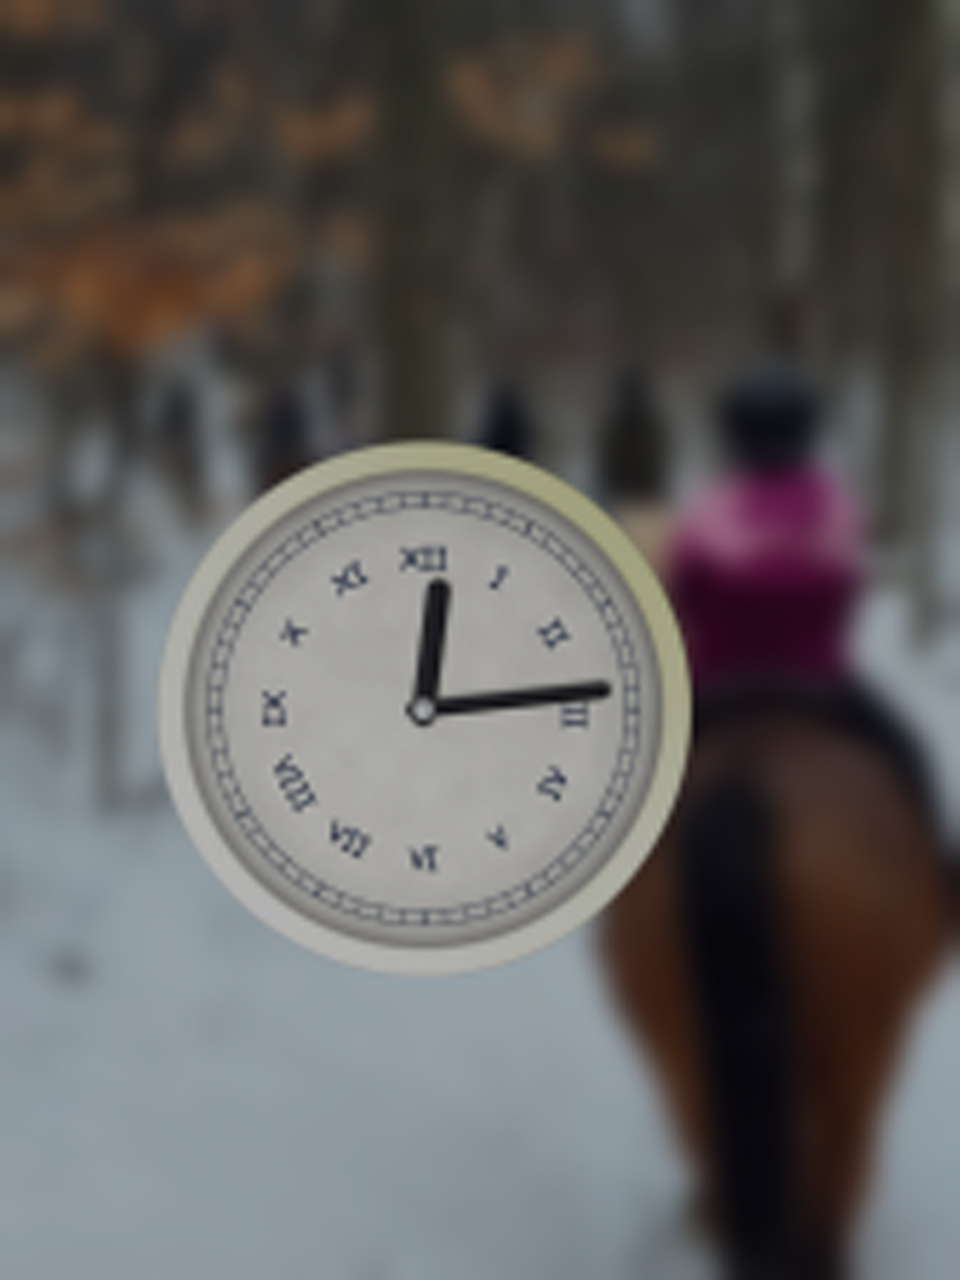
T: 12.14
